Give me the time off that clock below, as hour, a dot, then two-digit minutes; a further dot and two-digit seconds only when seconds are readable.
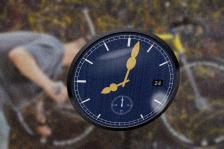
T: 8.02
